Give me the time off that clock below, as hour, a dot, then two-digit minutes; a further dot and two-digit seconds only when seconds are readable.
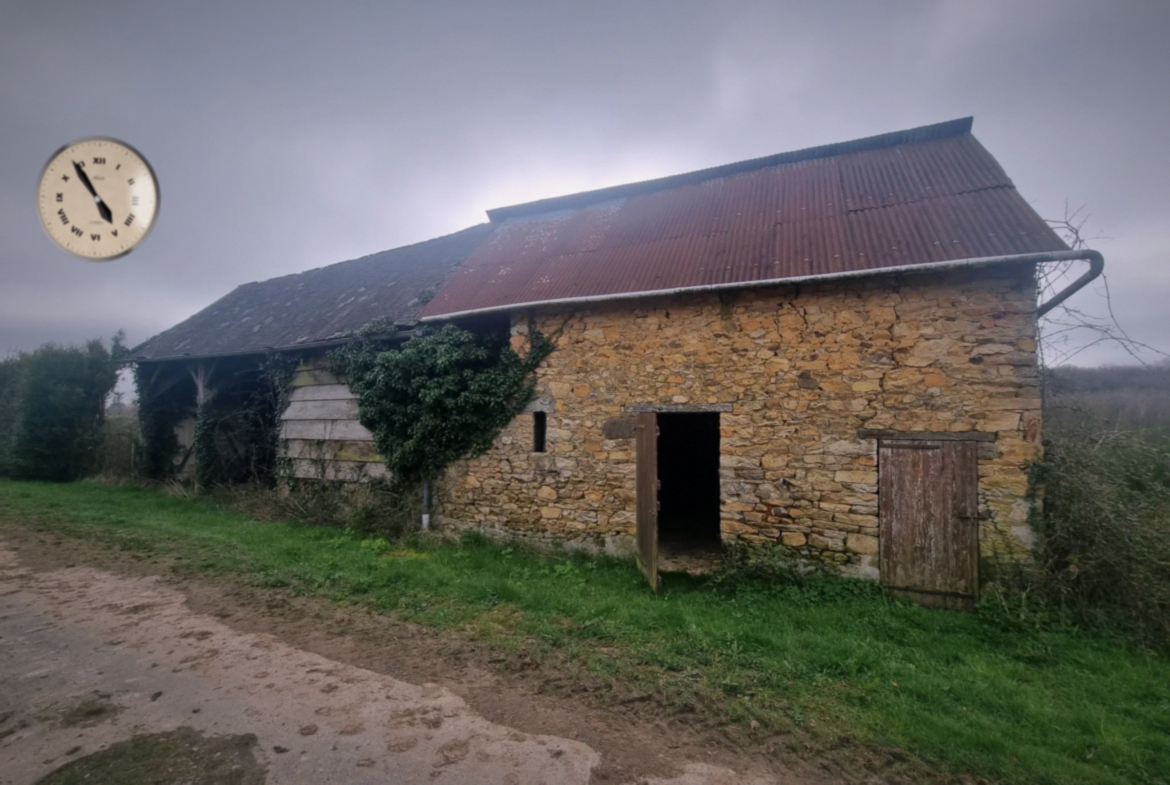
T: 4.54
